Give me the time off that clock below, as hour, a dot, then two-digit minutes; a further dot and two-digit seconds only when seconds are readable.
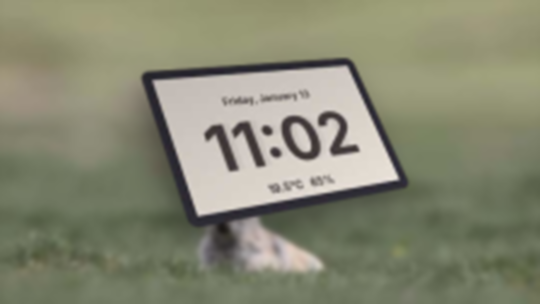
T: 11.02
